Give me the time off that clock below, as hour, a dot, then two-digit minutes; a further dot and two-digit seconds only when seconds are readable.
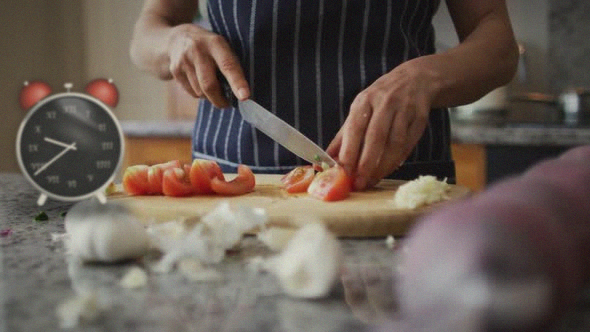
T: 9.39
